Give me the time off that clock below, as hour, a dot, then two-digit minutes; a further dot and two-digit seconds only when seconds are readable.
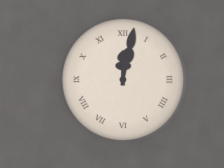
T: 12.02
